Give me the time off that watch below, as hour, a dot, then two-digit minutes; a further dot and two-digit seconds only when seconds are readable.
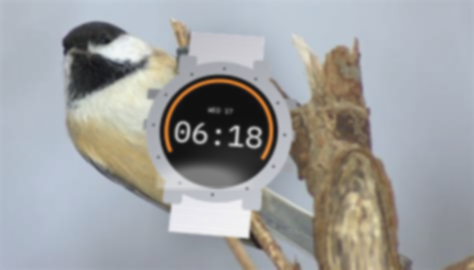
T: 6.18
